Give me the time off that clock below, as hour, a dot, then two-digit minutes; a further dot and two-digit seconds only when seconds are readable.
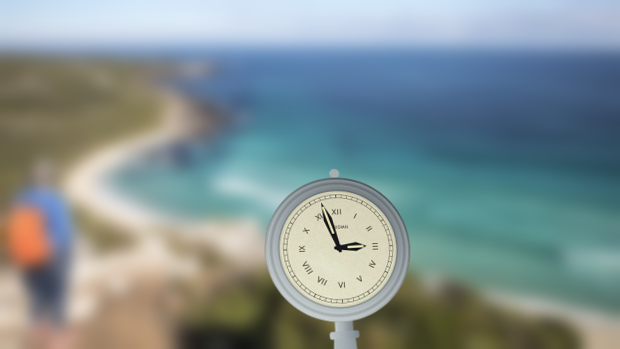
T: 2.57
